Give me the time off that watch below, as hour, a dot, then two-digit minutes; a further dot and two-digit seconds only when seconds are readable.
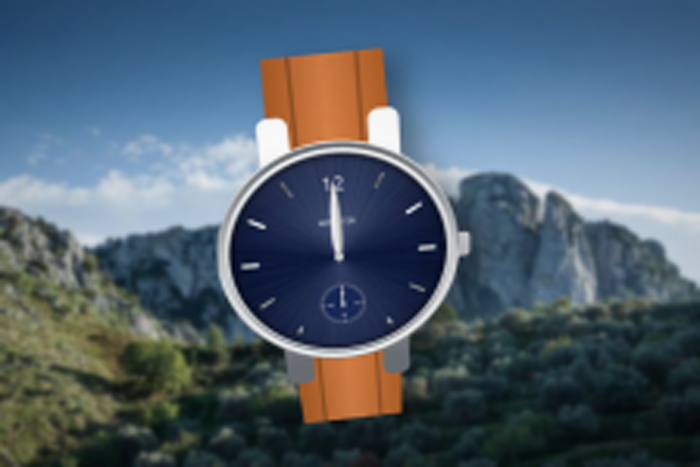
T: 12.00
